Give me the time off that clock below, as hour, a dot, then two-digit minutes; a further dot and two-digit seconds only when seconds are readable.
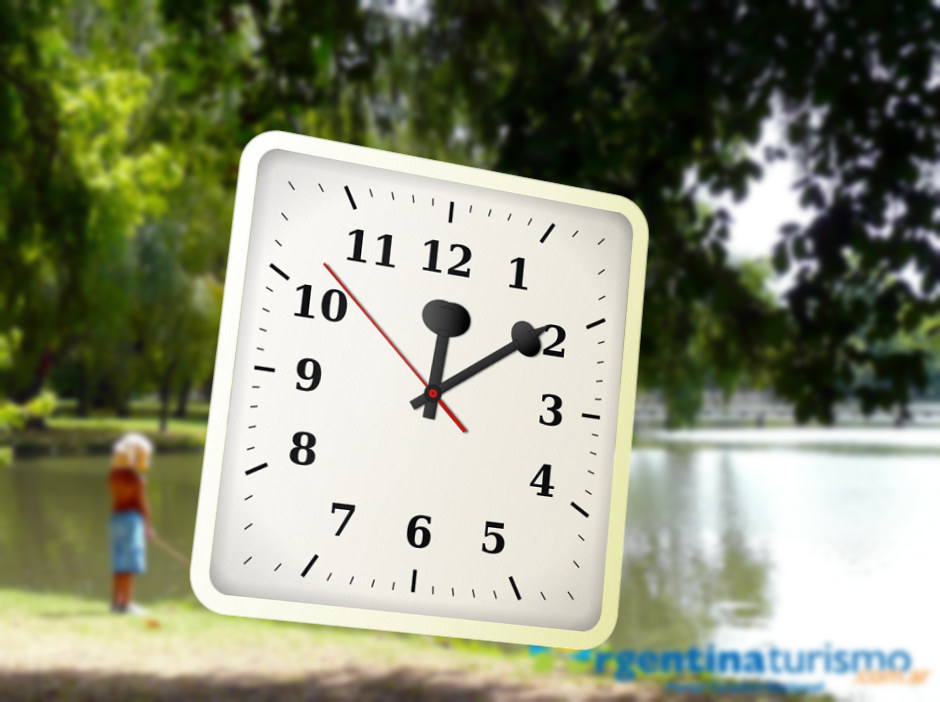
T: 12.08.52
